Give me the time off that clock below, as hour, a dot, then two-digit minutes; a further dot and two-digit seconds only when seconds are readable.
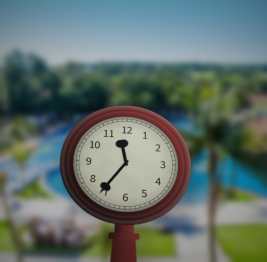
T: 11.36
